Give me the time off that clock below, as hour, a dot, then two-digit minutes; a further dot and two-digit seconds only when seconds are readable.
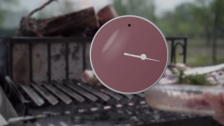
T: 3.17
